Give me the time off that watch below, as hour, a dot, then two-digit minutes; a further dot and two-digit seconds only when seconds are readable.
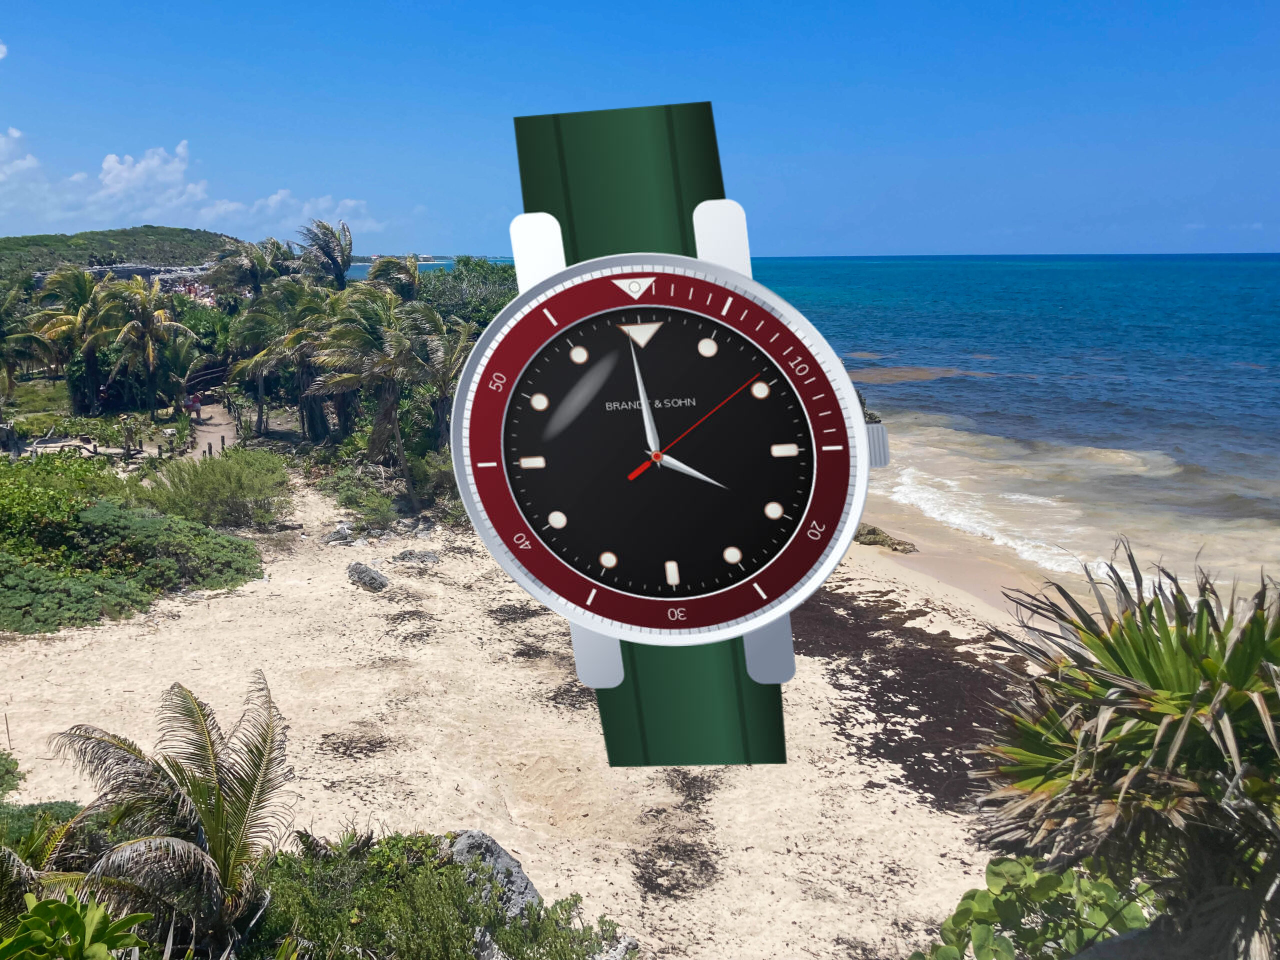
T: 3.59.09
